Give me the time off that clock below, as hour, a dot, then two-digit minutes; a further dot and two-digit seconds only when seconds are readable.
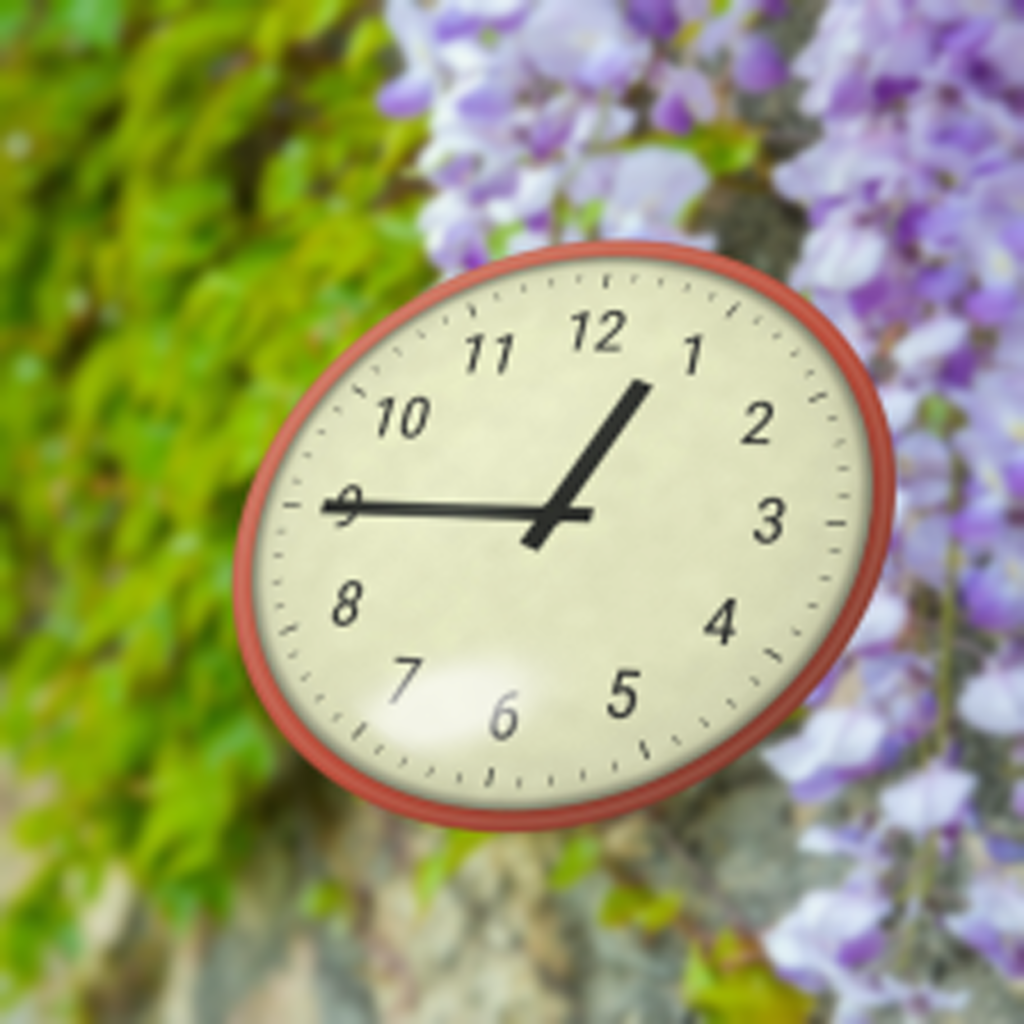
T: 12.45
